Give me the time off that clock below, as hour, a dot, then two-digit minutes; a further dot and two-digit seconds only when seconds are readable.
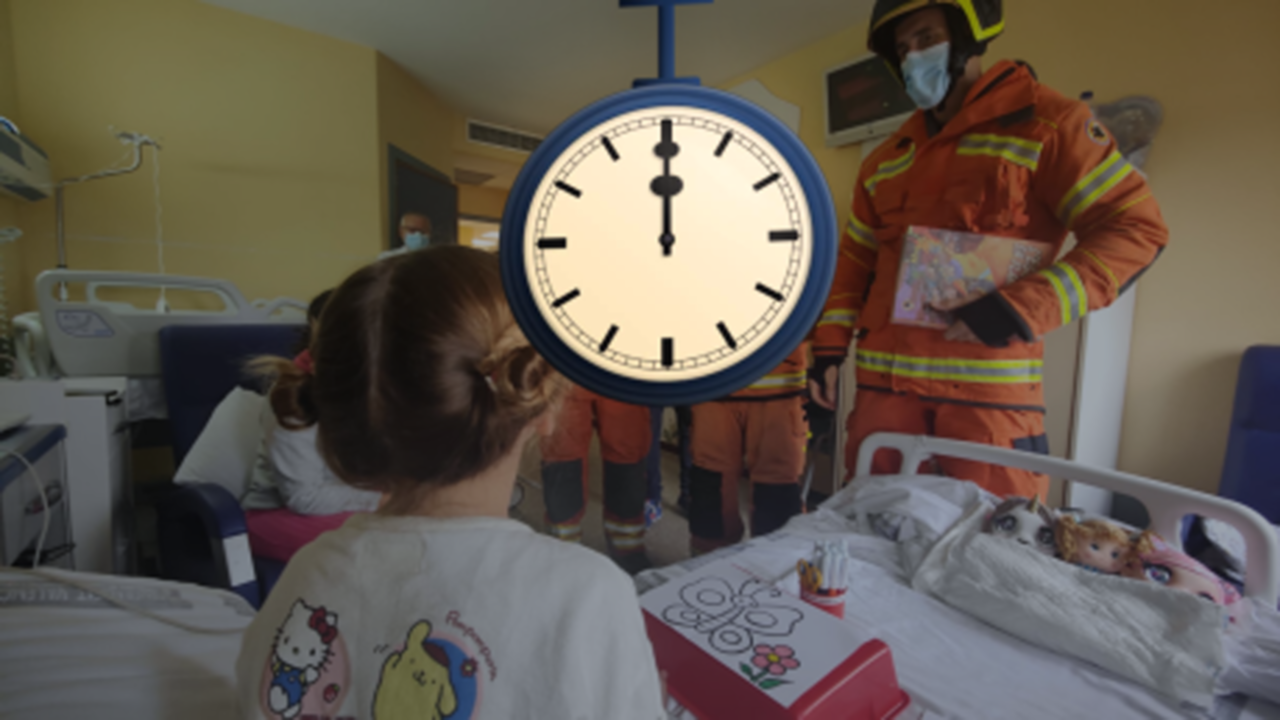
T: 12.00
